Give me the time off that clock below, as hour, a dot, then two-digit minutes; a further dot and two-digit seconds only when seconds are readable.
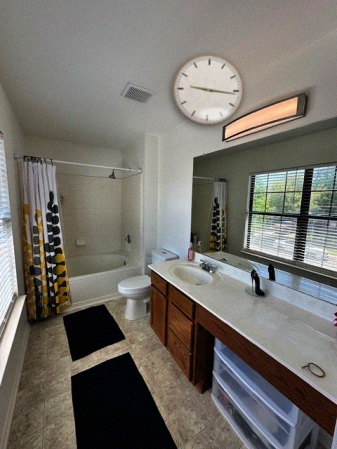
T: 9.16
